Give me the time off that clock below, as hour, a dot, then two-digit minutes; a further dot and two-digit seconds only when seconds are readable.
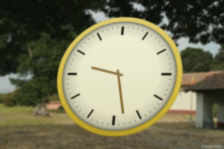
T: 9.28
